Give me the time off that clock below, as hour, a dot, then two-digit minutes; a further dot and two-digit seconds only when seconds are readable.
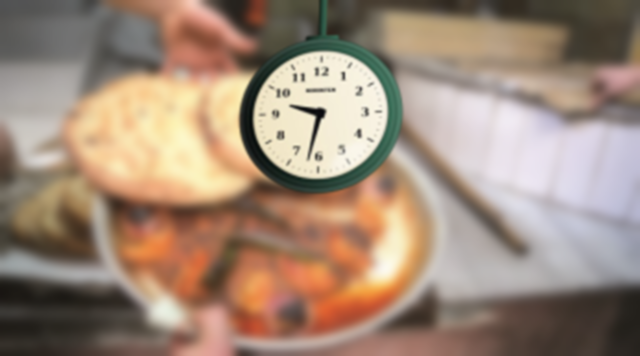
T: 9.32
